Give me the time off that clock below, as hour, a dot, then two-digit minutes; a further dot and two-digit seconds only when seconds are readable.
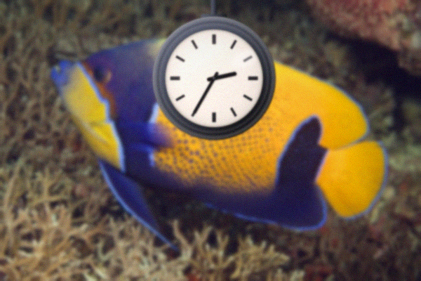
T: 2.35
